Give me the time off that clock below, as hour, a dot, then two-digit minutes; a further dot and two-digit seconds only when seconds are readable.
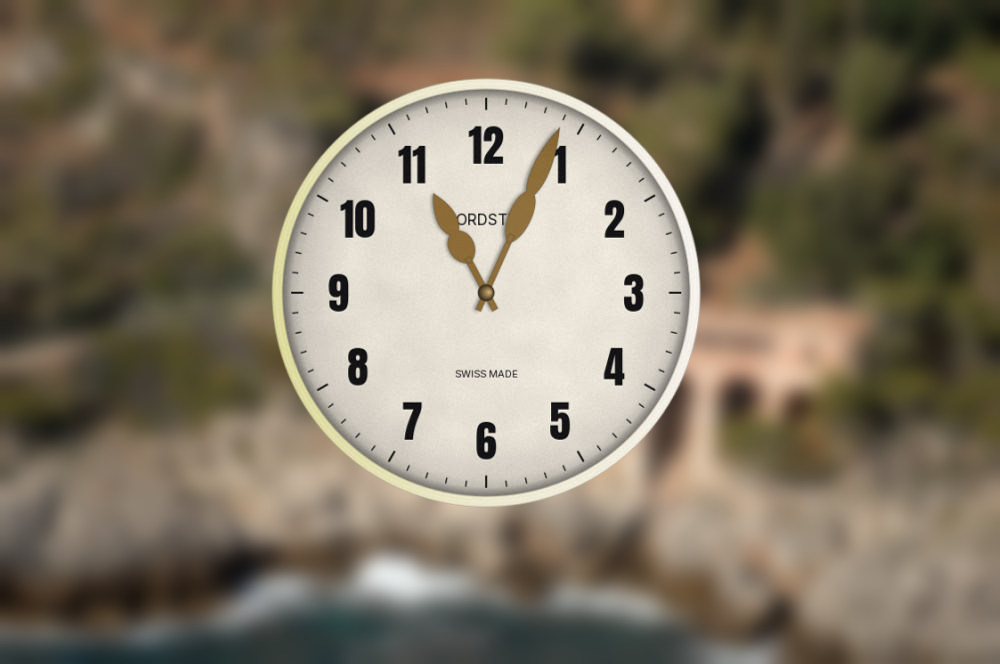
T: 11.04
